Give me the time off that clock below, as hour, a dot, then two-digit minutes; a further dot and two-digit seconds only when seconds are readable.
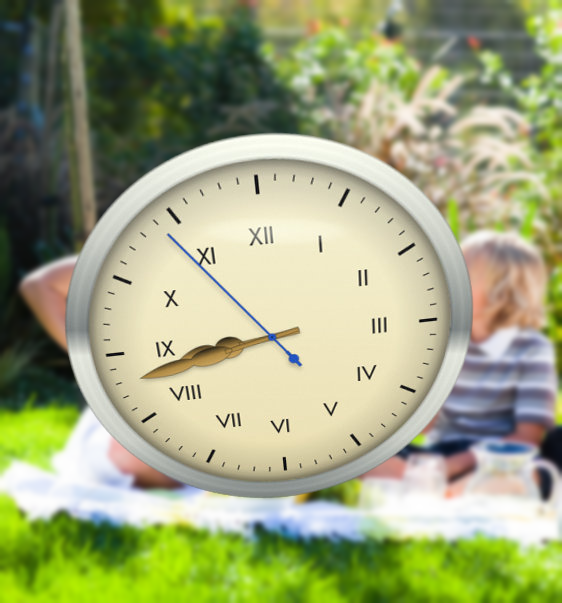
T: 8.42.54
